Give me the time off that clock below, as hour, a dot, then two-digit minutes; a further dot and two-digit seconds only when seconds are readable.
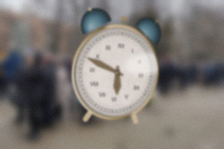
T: 5.48
